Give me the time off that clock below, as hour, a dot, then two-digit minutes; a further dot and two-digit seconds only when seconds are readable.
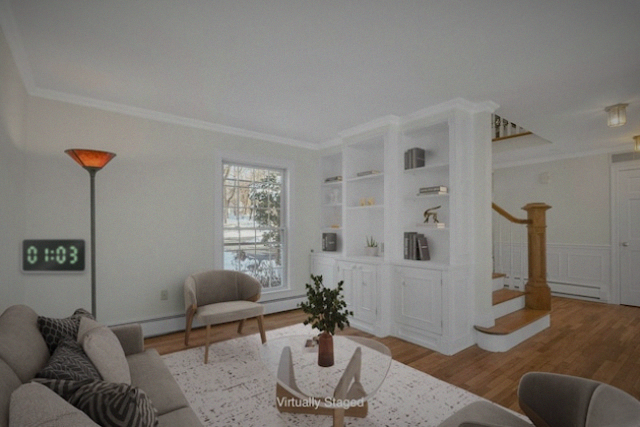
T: 1.03
